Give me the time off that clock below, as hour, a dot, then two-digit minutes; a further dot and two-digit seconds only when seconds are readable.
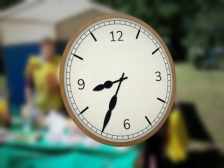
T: 8.35
